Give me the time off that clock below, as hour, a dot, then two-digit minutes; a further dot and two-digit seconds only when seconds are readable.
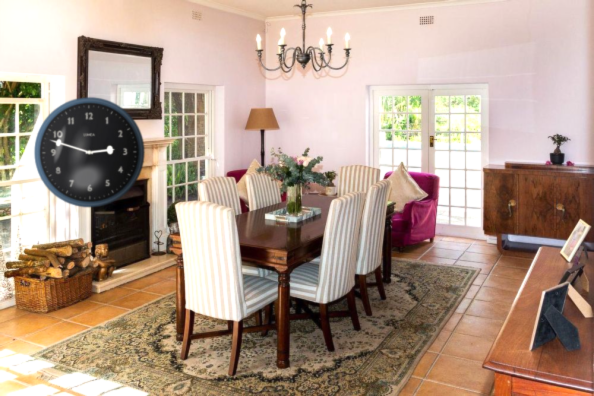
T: 2.48
